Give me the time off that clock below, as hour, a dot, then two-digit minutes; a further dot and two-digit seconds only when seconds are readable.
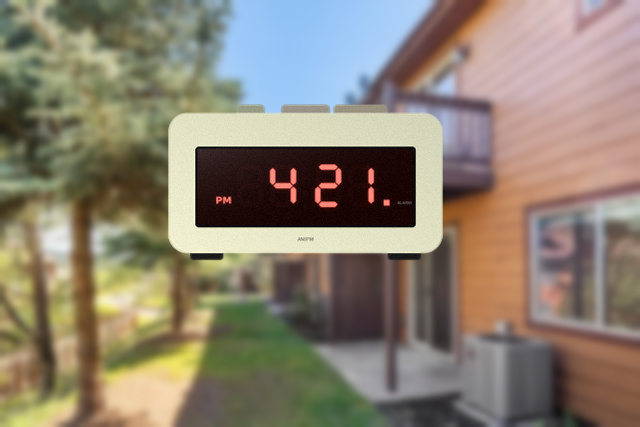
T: 4.21
